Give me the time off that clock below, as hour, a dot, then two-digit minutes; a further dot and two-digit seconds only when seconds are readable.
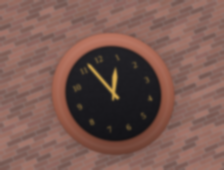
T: 12.57
